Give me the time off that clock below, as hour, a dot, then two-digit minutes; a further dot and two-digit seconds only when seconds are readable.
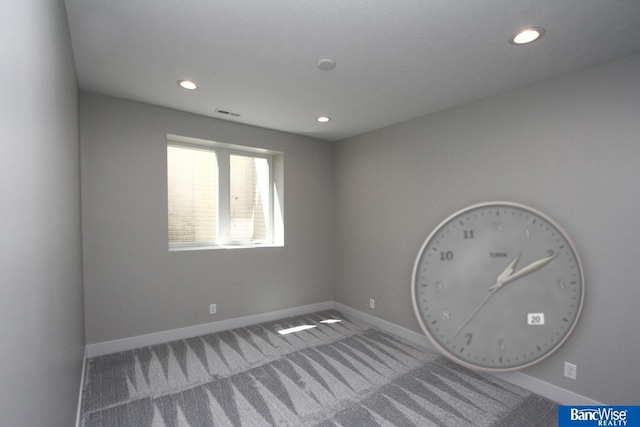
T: 1.10.37
